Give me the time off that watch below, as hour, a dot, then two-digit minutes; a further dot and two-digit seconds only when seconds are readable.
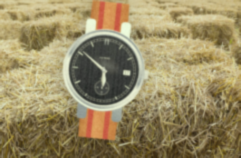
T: 5.51
